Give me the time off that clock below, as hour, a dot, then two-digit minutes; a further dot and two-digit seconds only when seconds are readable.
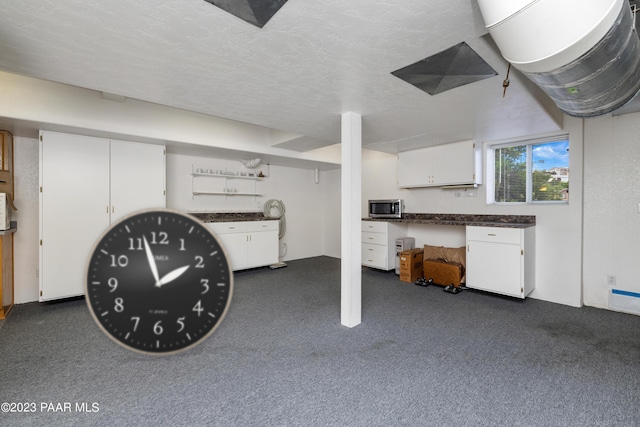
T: 1.57
